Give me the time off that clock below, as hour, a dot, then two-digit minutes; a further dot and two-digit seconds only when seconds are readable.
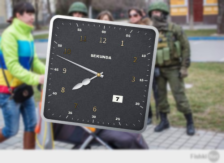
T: 7.48
